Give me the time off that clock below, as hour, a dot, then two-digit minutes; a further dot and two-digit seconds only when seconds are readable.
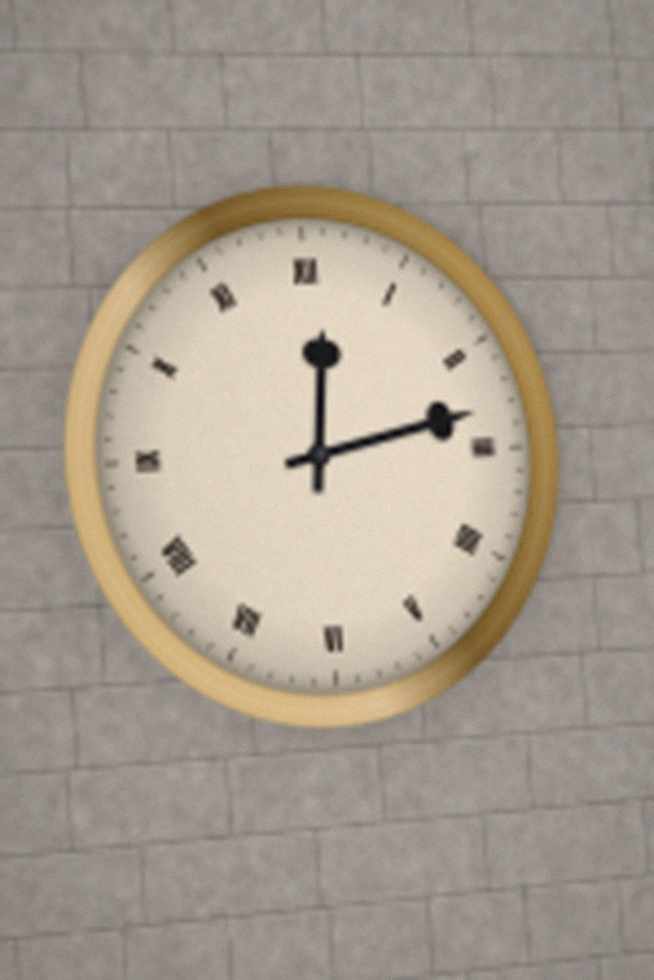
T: 12.13
